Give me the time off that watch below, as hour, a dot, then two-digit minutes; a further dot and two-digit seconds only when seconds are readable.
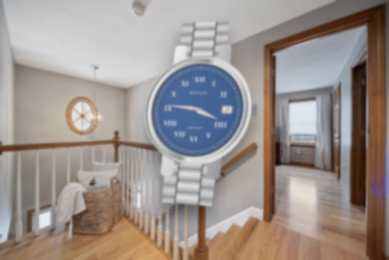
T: 3.46
